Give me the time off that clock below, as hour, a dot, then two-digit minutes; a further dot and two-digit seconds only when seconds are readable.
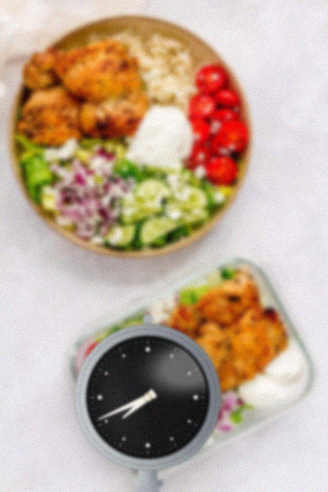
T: 7.41
